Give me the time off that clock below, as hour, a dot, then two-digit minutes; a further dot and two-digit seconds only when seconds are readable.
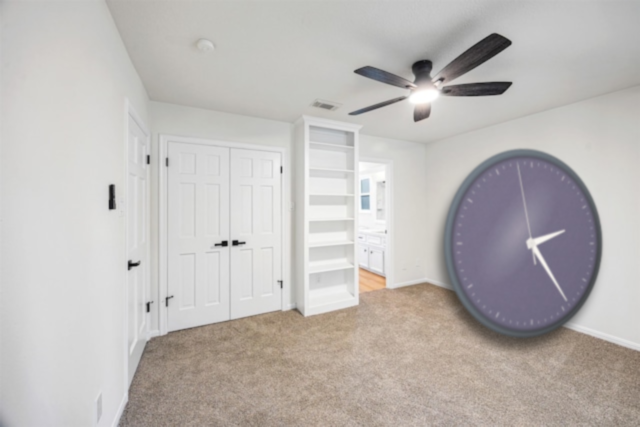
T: 2.23.58
